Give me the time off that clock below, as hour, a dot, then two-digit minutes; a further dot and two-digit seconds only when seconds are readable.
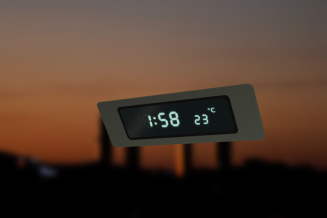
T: 1.58
